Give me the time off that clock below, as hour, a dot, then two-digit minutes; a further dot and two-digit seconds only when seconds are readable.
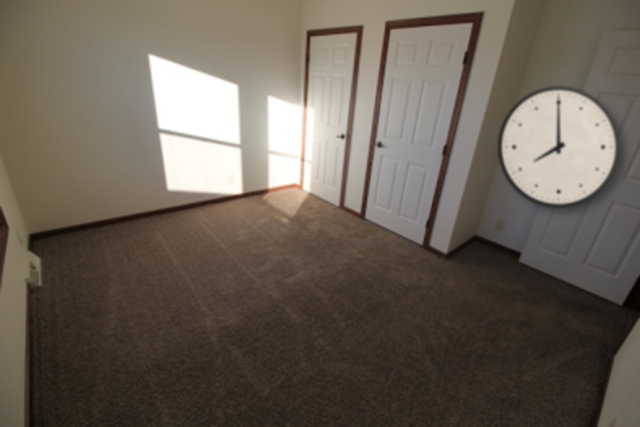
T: 8.00
